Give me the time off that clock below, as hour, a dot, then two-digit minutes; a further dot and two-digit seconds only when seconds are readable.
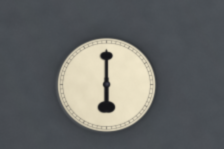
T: 6.00
